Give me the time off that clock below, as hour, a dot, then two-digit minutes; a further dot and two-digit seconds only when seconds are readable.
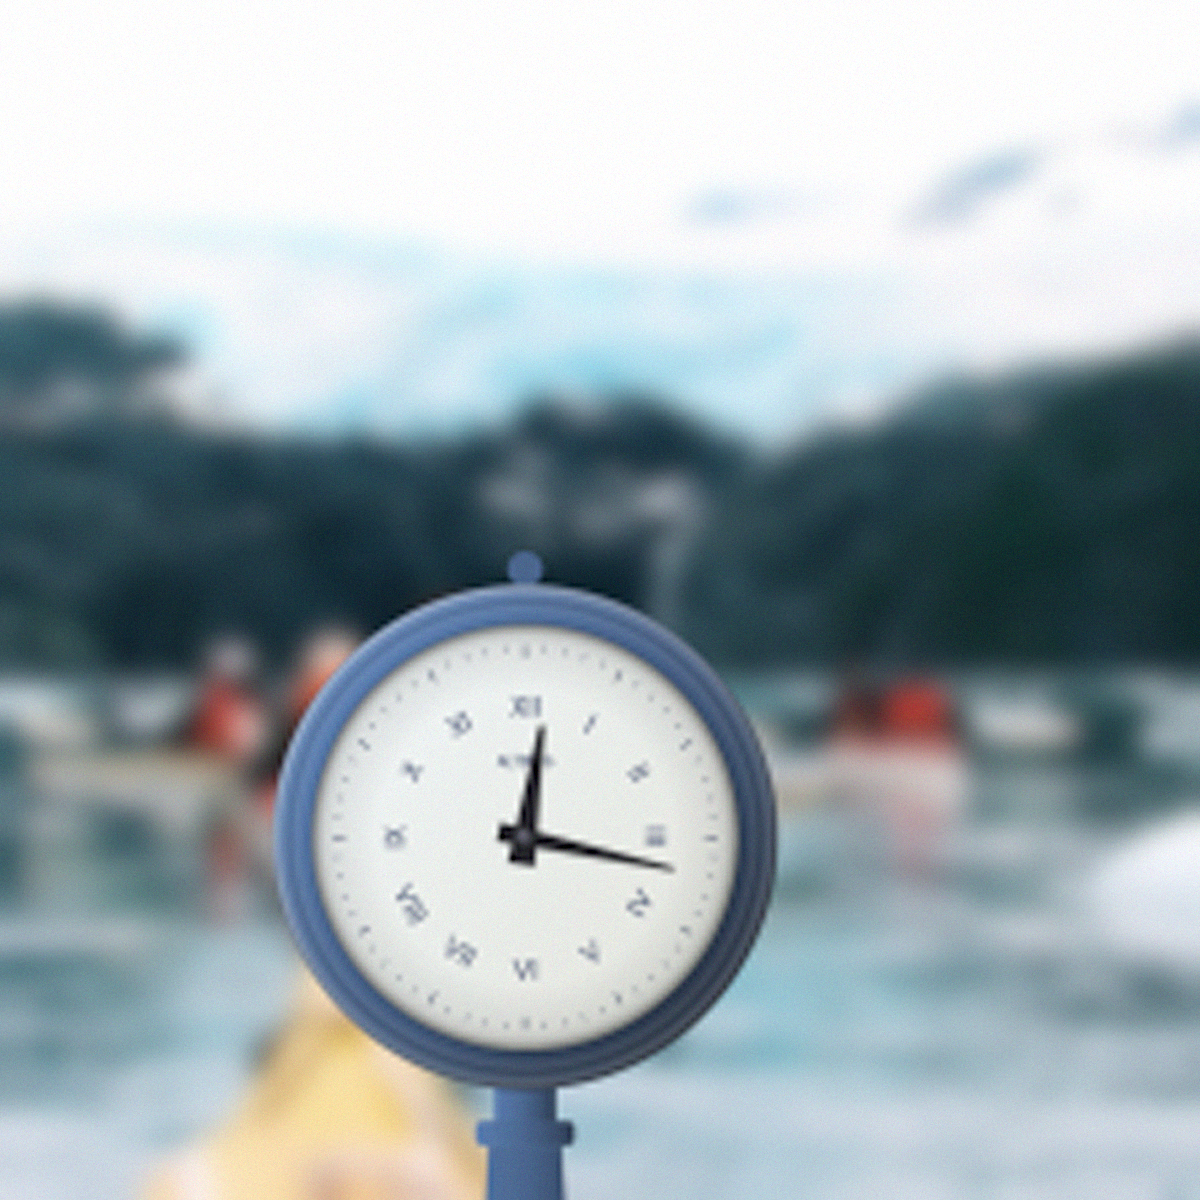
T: 12.17
